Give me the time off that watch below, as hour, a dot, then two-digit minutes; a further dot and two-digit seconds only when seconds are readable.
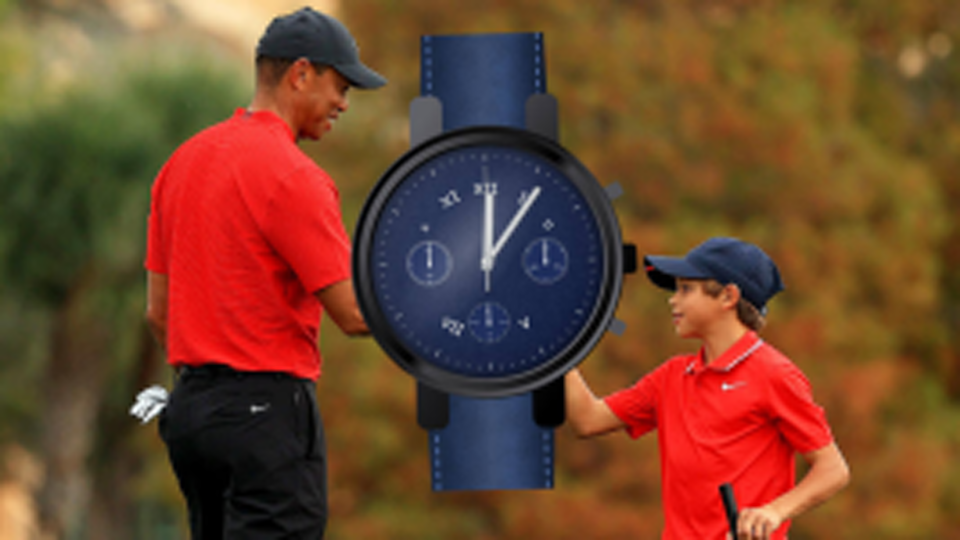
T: 12.06
